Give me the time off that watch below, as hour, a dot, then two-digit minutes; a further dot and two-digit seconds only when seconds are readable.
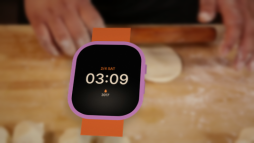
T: 3.09
